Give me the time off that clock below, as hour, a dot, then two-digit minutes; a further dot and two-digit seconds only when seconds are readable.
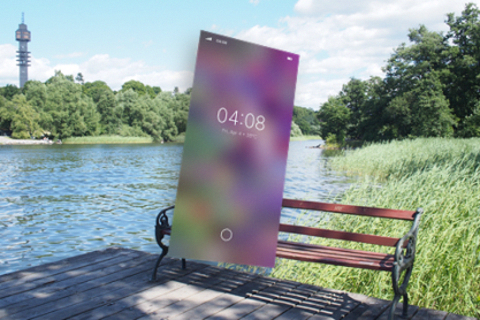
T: 4.08
